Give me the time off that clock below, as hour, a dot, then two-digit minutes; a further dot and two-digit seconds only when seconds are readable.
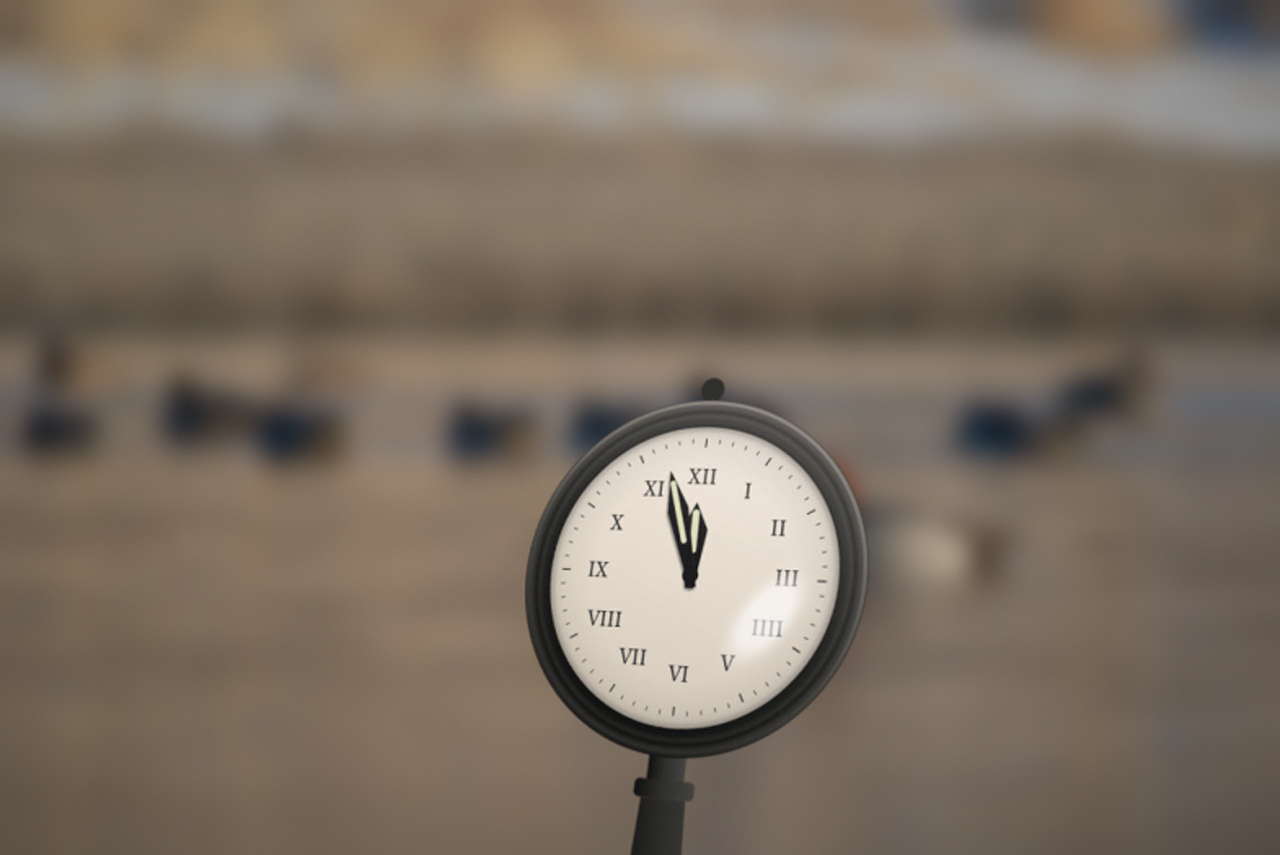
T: 11.57
